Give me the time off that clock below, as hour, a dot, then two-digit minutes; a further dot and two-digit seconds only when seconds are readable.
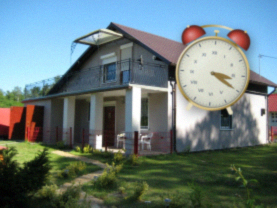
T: 3.20
